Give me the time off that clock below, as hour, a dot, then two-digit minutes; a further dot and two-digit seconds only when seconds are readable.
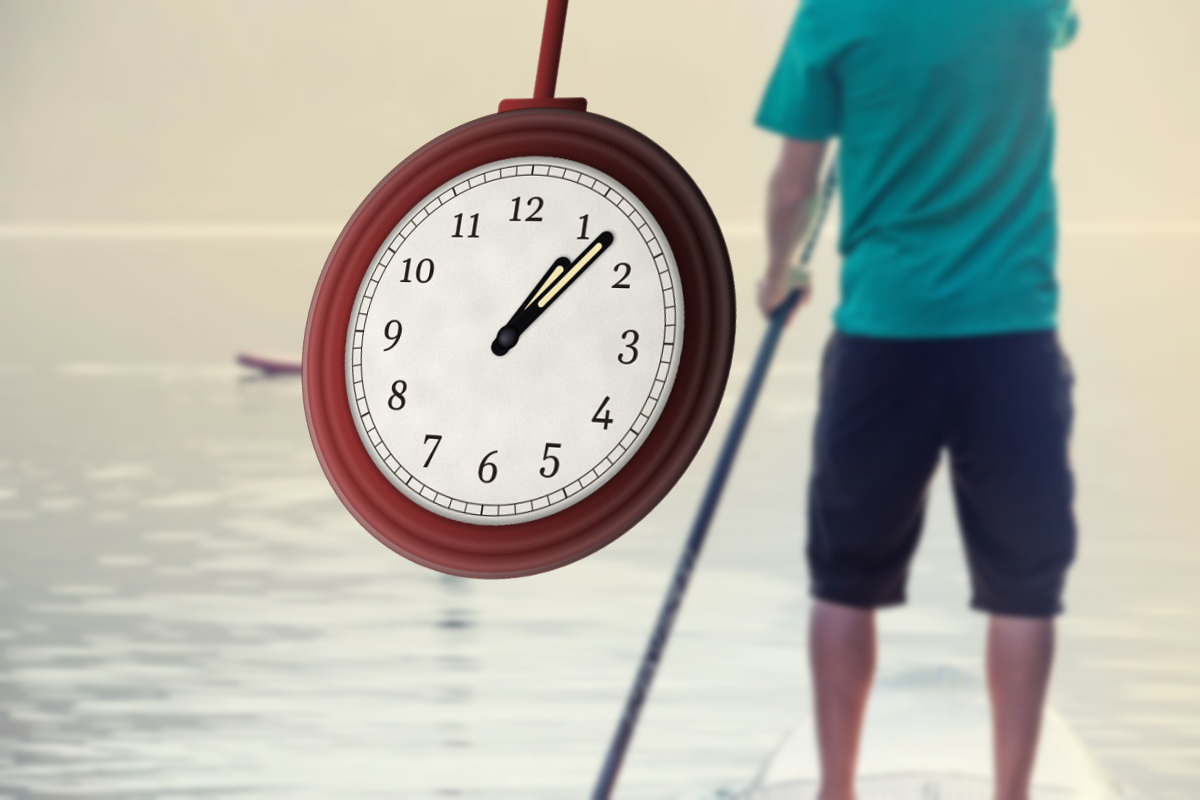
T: 1.07
